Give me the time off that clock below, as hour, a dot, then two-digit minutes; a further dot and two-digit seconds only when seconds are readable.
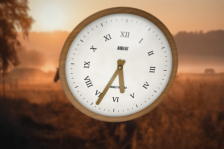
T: 5.34
